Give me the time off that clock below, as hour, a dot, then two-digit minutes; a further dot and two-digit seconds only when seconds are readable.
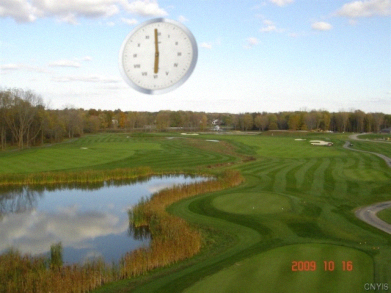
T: 5.59
